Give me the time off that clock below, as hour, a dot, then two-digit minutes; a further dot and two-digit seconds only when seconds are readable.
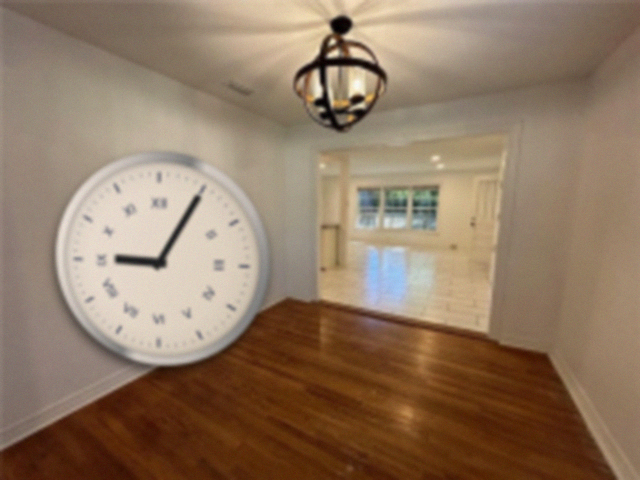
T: 9.05
